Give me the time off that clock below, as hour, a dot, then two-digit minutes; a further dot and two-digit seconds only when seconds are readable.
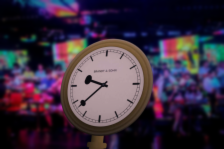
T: 9.38
